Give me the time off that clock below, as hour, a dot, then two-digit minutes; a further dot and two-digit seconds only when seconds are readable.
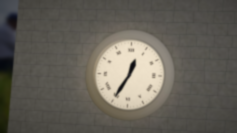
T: 12.35
